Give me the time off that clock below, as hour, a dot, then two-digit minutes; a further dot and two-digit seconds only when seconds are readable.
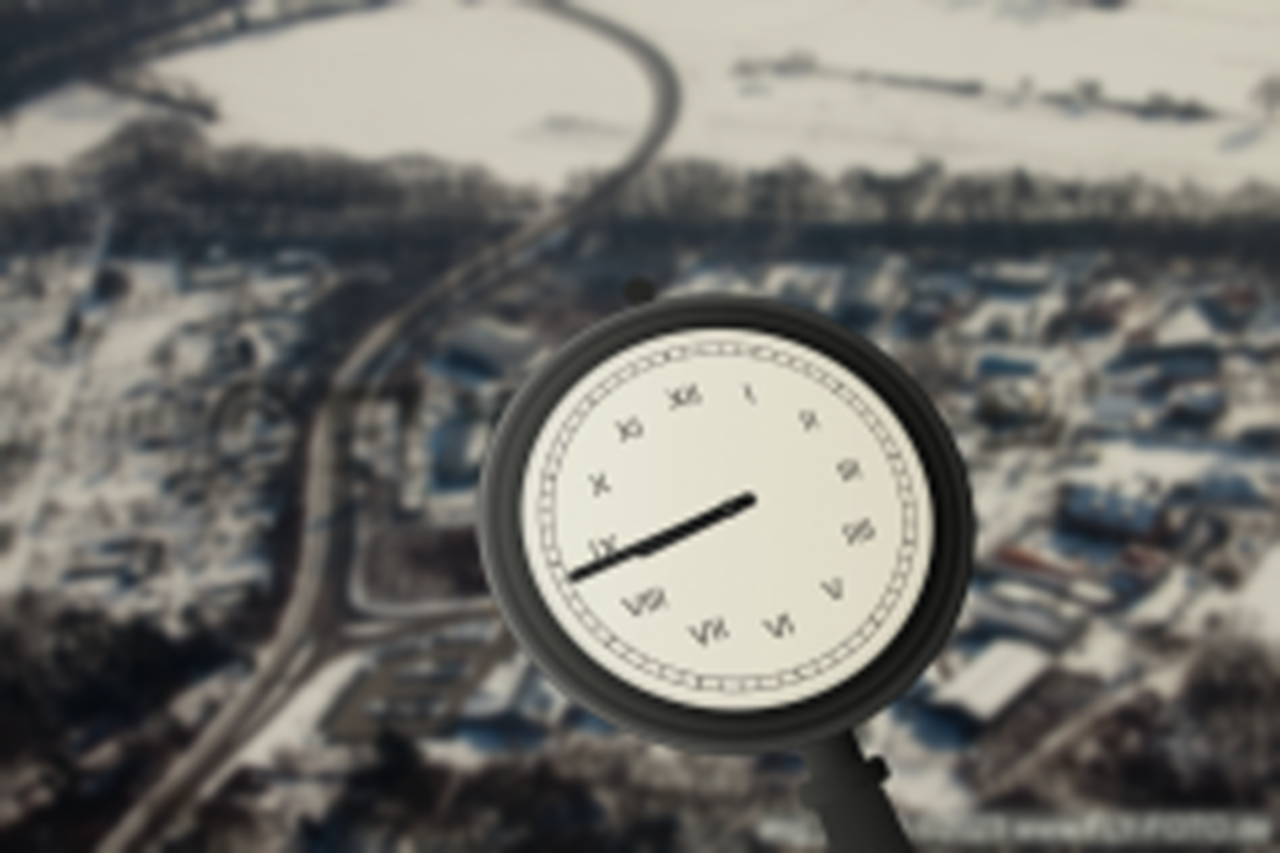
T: 8.44
